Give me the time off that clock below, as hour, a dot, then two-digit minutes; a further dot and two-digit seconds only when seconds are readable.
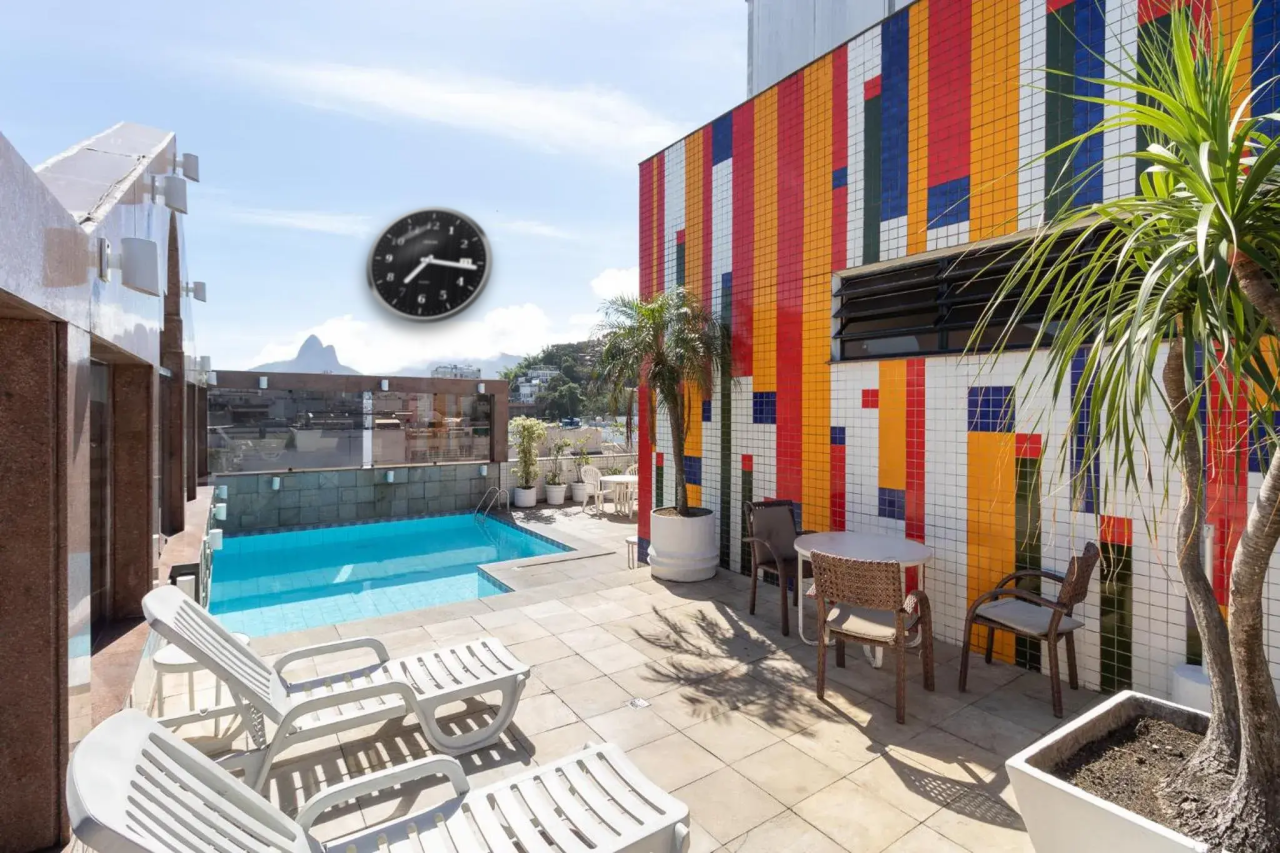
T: 7.16
